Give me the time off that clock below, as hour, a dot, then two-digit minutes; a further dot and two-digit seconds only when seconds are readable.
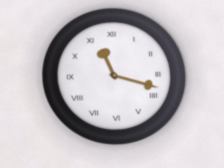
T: 11.18
